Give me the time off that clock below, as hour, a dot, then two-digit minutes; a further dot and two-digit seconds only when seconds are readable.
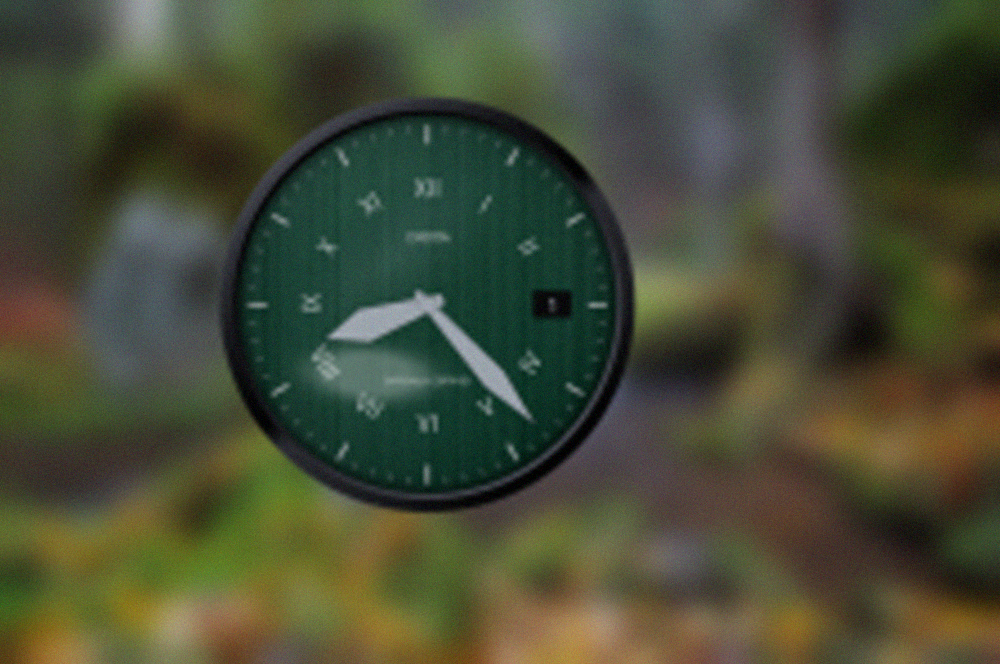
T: 8.23
